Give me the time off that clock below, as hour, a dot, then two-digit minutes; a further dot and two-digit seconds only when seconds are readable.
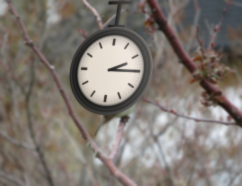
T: 2.15
